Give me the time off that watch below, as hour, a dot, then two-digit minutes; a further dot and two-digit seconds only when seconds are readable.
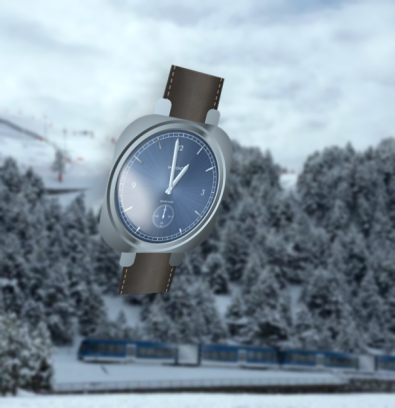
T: 12.59
